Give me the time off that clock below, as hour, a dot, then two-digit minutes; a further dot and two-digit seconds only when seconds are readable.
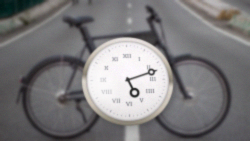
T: 5.12
